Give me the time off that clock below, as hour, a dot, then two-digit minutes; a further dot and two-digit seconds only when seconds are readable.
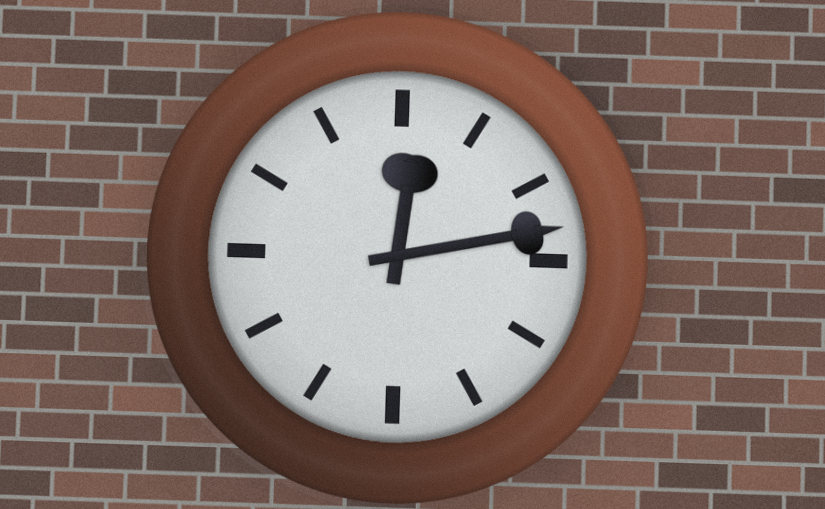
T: 12.13
